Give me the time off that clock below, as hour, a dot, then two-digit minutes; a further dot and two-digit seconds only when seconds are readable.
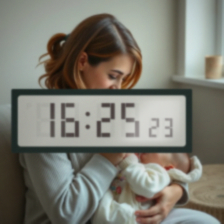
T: 16.25.23
